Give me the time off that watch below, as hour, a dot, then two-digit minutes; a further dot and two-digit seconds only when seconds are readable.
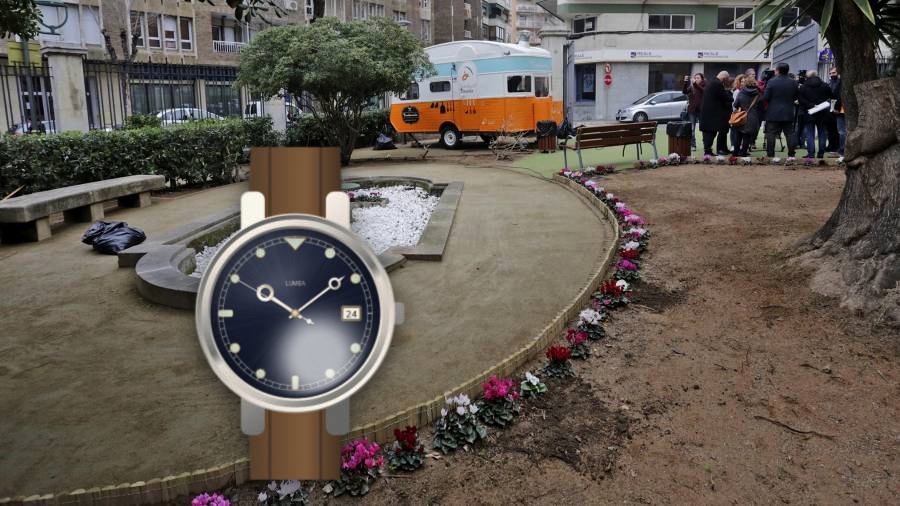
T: 10.08.50
